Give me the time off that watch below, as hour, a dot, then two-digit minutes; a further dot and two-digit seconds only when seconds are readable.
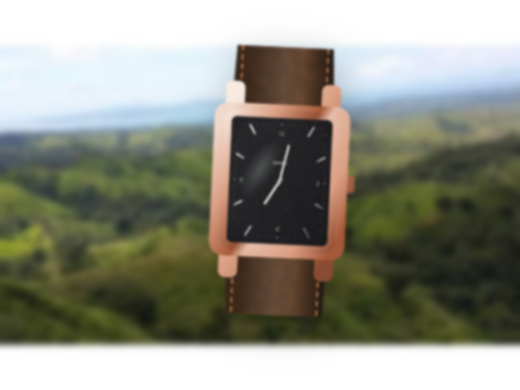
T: 7.02
